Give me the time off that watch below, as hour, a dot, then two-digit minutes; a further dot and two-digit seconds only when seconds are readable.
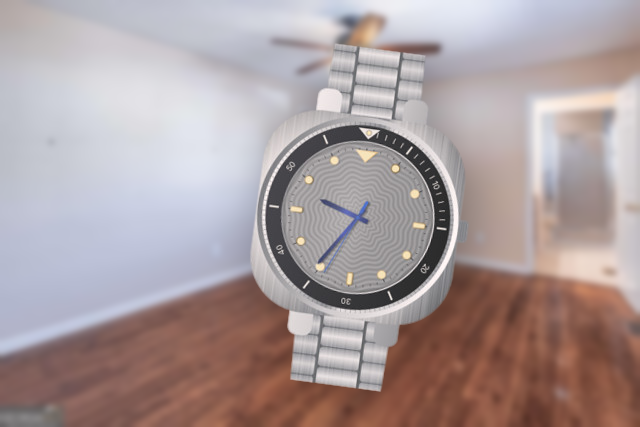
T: 9.35.34
